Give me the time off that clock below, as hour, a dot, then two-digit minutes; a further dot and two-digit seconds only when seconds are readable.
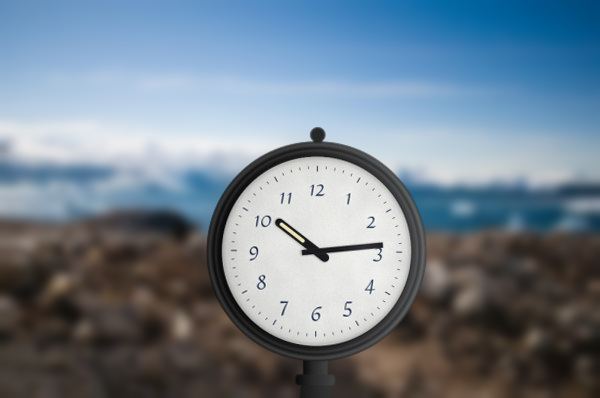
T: 10.14
